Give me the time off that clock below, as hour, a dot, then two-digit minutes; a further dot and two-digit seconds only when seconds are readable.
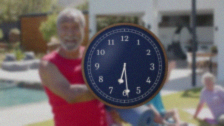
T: 6.29
